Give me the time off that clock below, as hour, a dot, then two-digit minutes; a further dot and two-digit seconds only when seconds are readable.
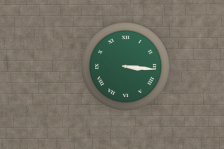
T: 3.16
